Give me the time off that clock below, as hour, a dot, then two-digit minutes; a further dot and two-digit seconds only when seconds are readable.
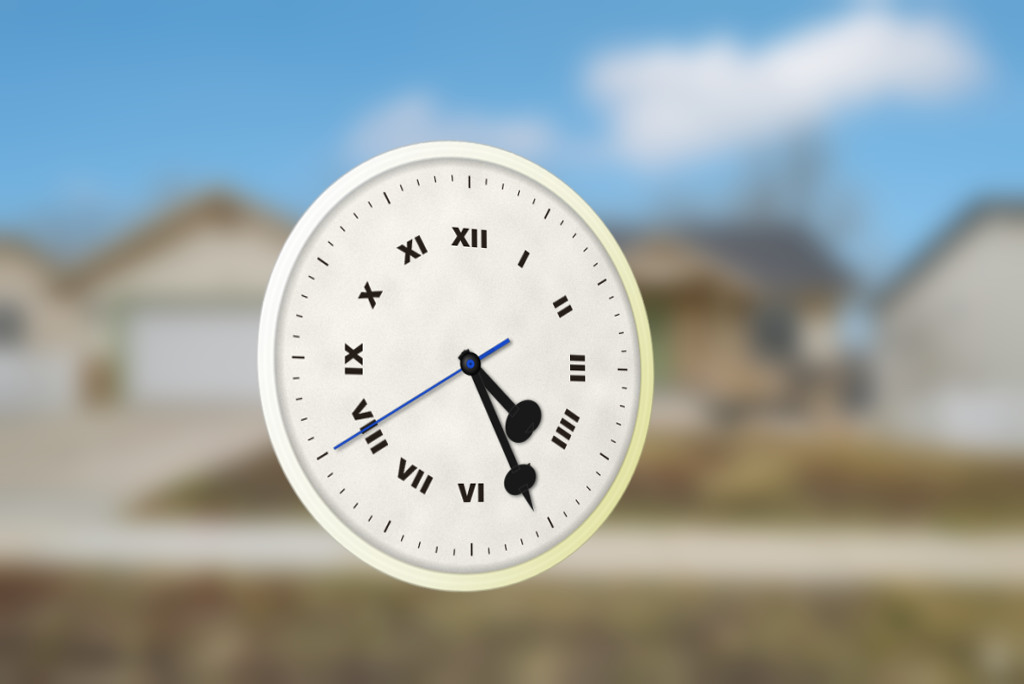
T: 4.25.40
